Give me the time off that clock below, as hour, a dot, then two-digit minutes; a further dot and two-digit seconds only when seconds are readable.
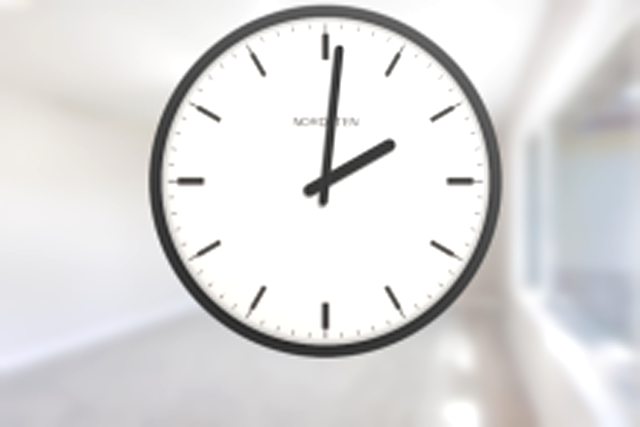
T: 2.01
